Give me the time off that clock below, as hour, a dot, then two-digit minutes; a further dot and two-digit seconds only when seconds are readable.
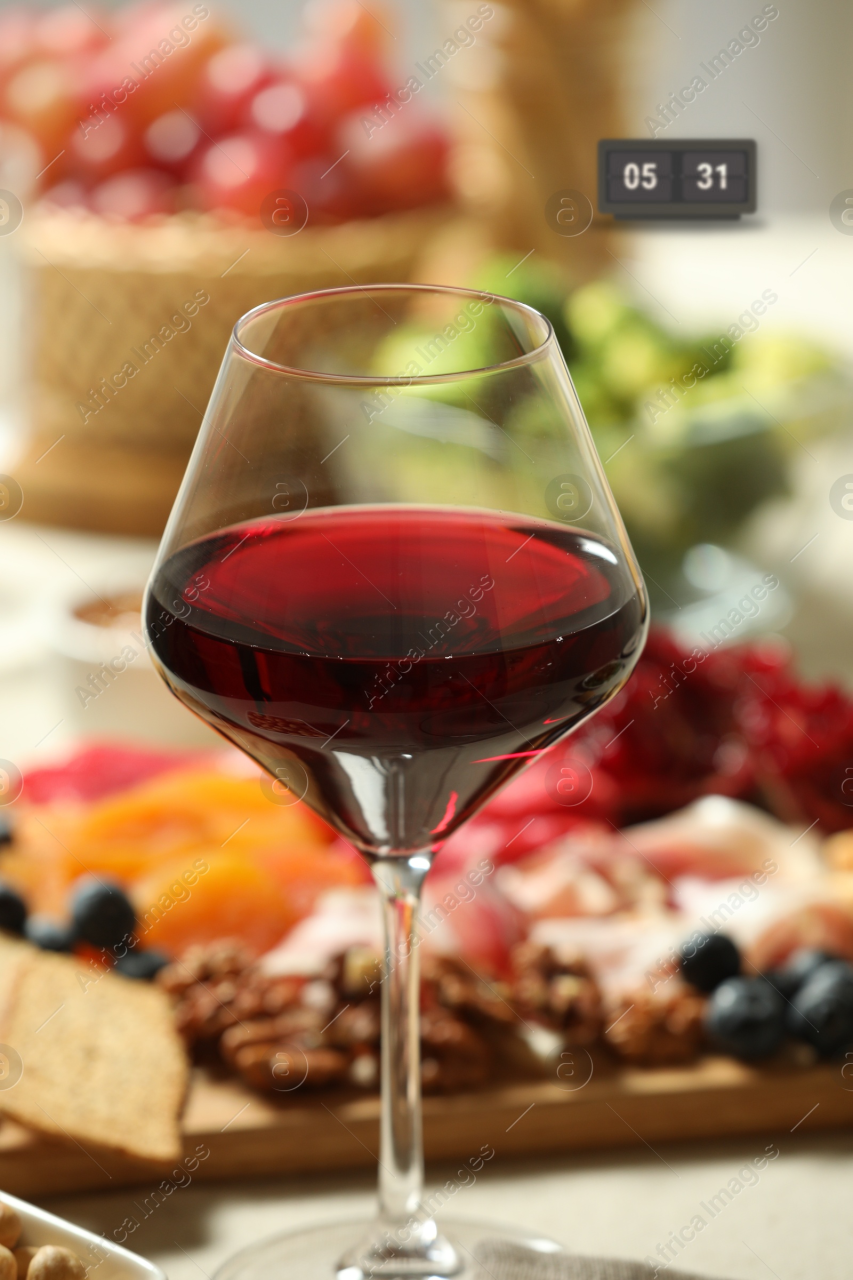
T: 5.31
